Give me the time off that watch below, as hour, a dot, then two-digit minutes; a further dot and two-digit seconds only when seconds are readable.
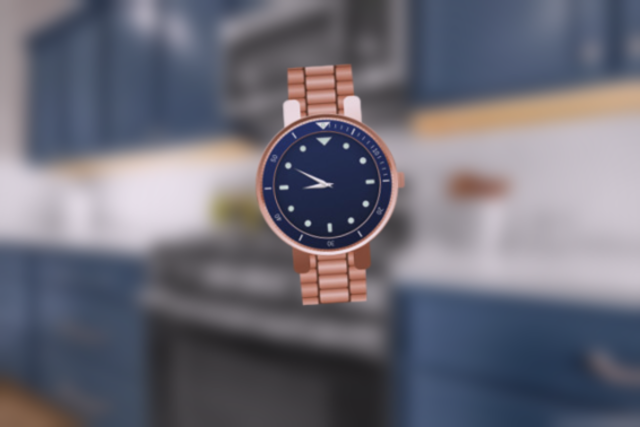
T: 8.50
